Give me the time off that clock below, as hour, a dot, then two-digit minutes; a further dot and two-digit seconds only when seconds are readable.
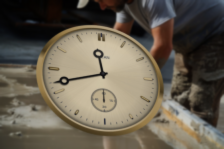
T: 11.42
